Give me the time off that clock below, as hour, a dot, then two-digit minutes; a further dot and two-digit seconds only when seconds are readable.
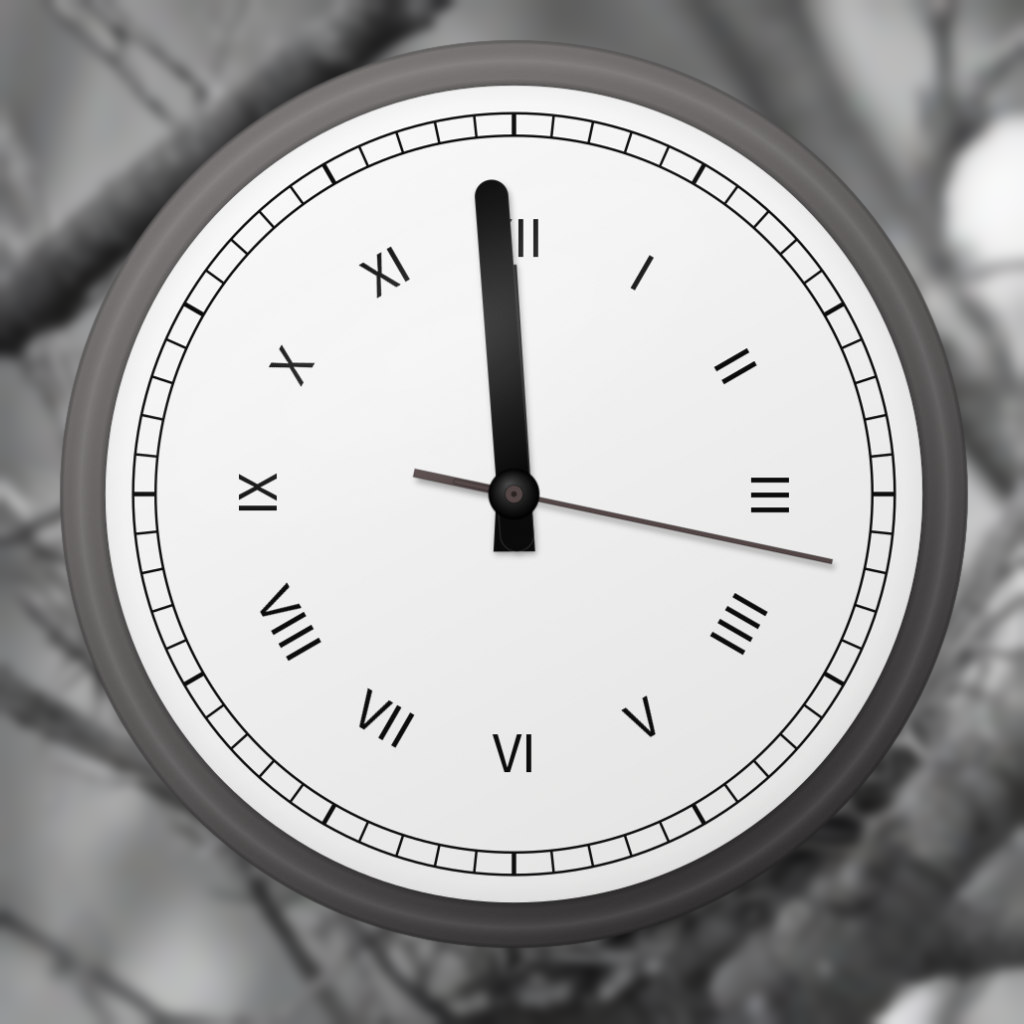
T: 11.59.17
